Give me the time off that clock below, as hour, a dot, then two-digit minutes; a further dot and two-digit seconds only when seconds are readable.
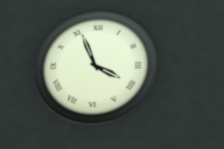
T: 3.56
